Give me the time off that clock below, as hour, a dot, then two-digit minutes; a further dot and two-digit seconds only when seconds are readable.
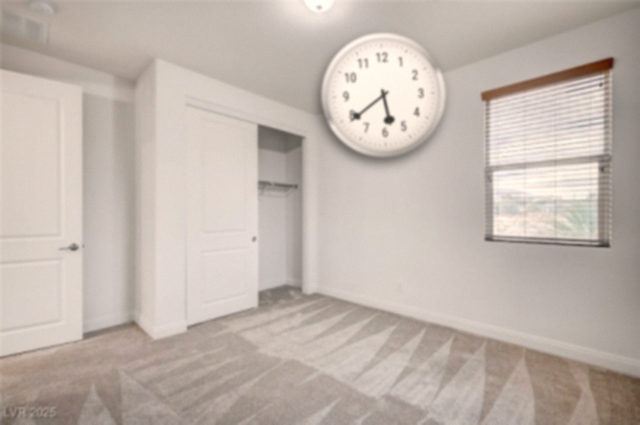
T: 5.39
